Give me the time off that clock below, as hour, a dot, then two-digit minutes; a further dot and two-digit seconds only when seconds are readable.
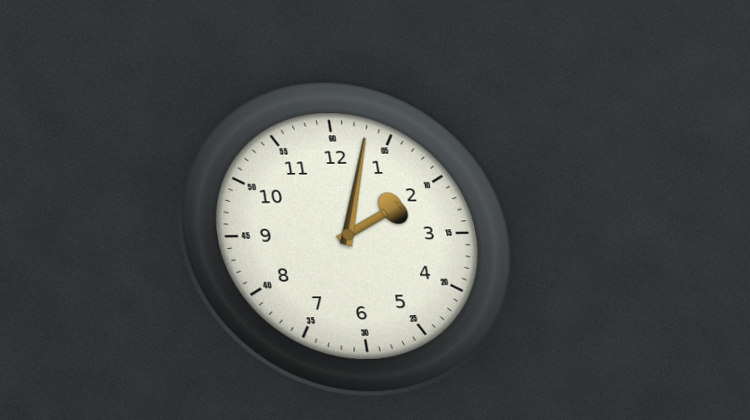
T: 2.03
